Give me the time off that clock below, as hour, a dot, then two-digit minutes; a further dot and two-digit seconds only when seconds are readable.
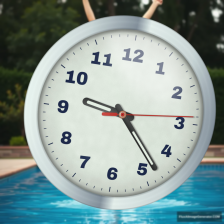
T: 9.23.14
